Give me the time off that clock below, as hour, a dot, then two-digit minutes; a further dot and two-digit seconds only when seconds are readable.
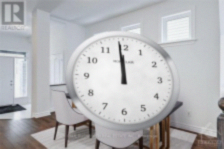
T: 11.59
